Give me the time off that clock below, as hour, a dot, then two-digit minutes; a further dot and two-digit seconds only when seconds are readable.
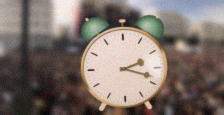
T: 2.18
